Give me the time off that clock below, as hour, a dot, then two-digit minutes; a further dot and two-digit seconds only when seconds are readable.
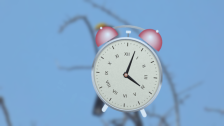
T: 4.03
